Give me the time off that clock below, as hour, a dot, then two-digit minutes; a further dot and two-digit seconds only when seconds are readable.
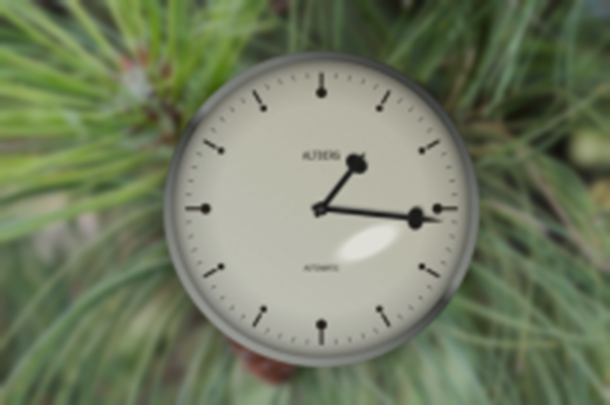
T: 1.16
